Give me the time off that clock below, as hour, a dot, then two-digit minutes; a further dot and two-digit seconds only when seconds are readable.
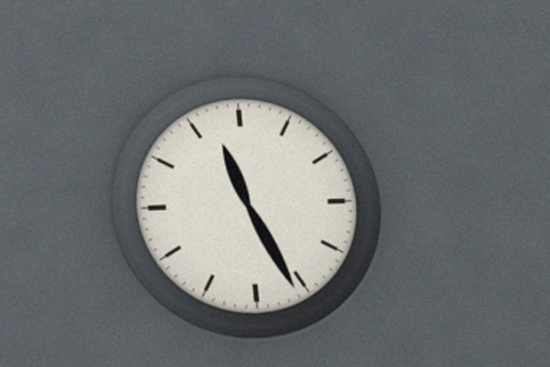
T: 11.26
